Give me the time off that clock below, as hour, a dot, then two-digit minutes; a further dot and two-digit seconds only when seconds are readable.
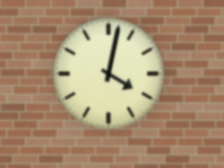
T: 4.02
